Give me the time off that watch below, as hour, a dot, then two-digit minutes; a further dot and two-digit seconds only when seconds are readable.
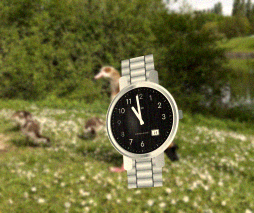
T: 10.59
